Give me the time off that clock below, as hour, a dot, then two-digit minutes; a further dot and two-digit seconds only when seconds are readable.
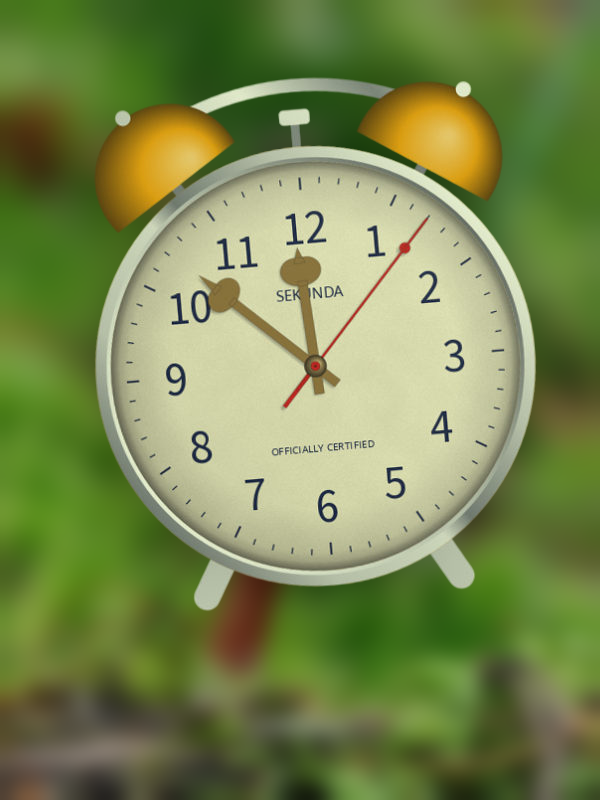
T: 11.52.07
